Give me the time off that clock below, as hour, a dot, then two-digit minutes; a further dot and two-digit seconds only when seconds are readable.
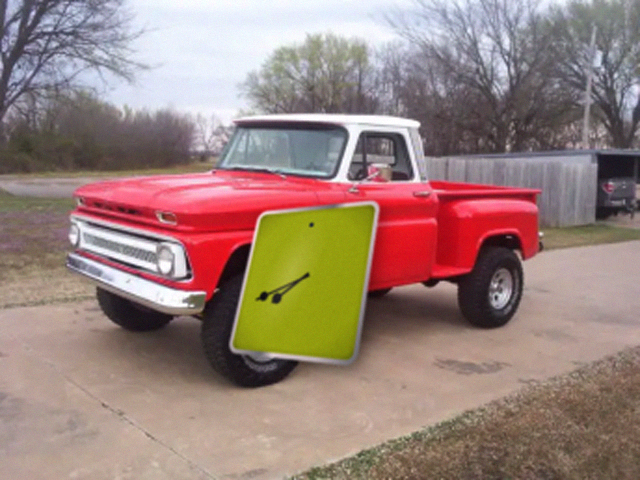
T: 7.41
